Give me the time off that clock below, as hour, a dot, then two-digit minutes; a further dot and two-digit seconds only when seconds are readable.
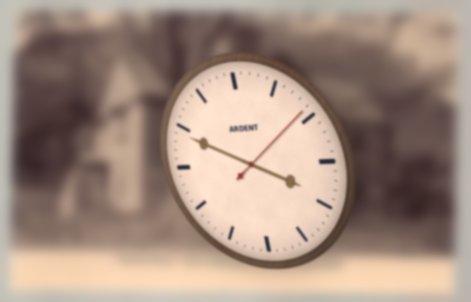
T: 3.49.09
